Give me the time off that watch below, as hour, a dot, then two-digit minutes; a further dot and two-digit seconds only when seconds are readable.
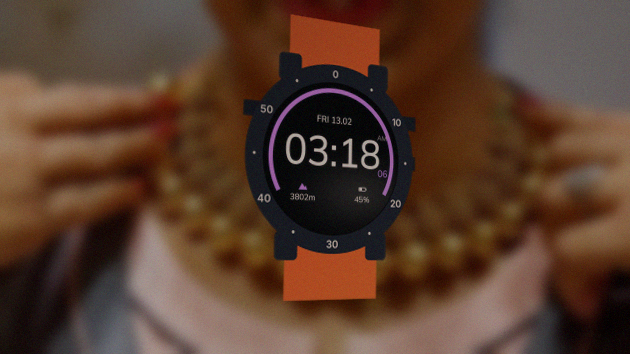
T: 3.18.06
